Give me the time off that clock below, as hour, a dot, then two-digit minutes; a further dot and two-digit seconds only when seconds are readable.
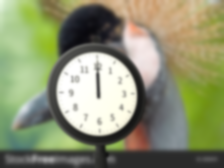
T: 12.00
